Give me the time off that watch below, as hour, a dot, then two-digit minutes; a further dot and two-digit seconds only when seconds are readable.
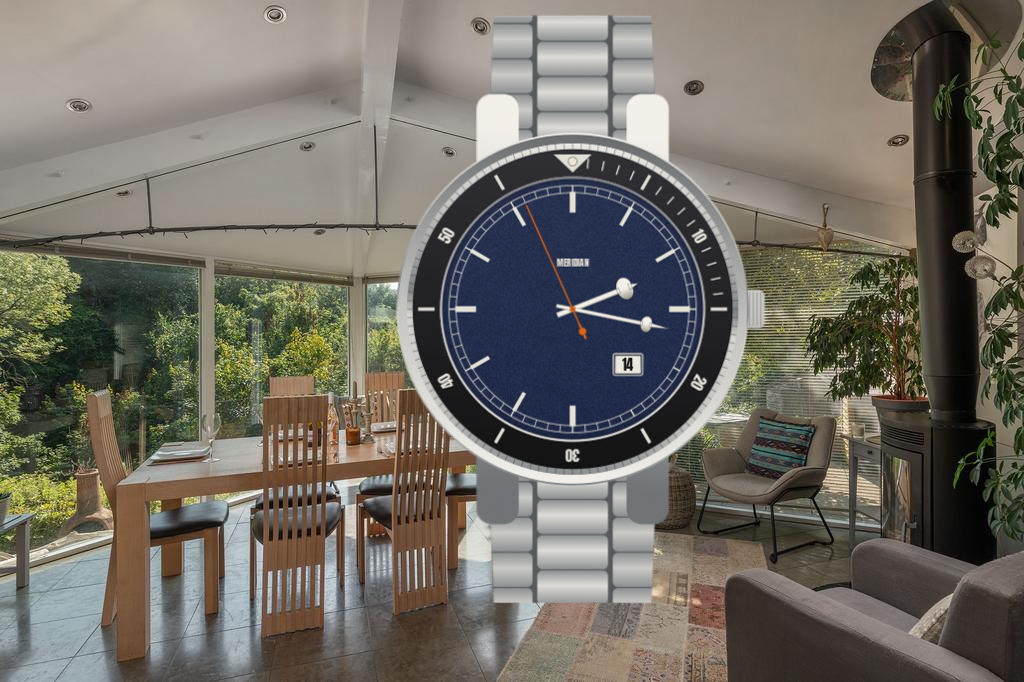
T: 2.16.56
